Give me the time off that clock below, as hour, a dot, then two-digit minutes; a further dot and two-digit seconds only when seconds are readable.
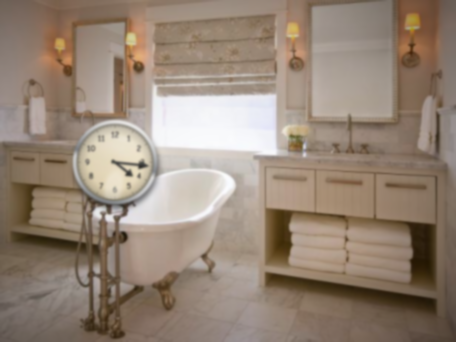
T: 4.16
